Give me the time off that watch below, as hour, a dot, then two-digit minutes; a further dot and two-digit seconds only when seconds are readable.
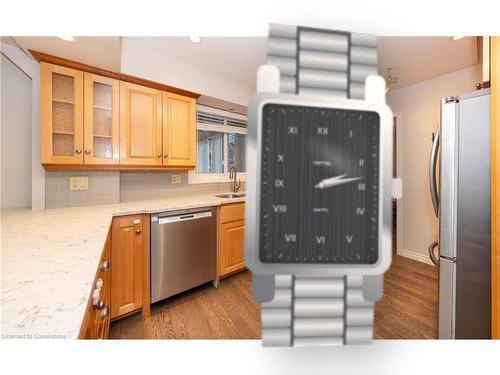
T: 2.13
